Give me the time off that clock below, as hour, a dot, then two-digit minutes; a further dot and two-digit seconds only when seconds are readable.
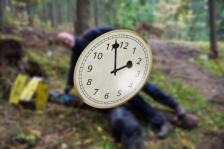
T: 1.57
